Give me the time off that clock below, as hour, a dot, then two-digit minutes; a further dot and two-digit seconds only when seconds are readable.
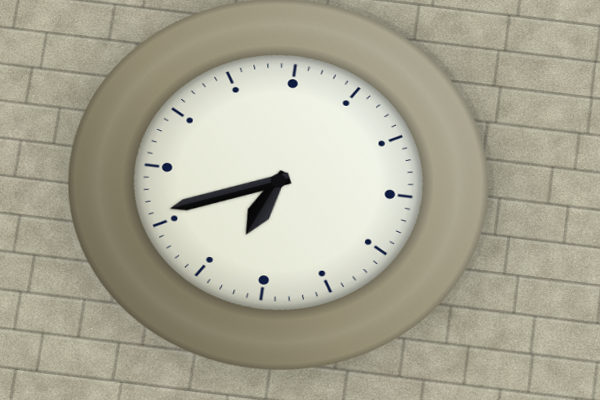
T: 6.41
